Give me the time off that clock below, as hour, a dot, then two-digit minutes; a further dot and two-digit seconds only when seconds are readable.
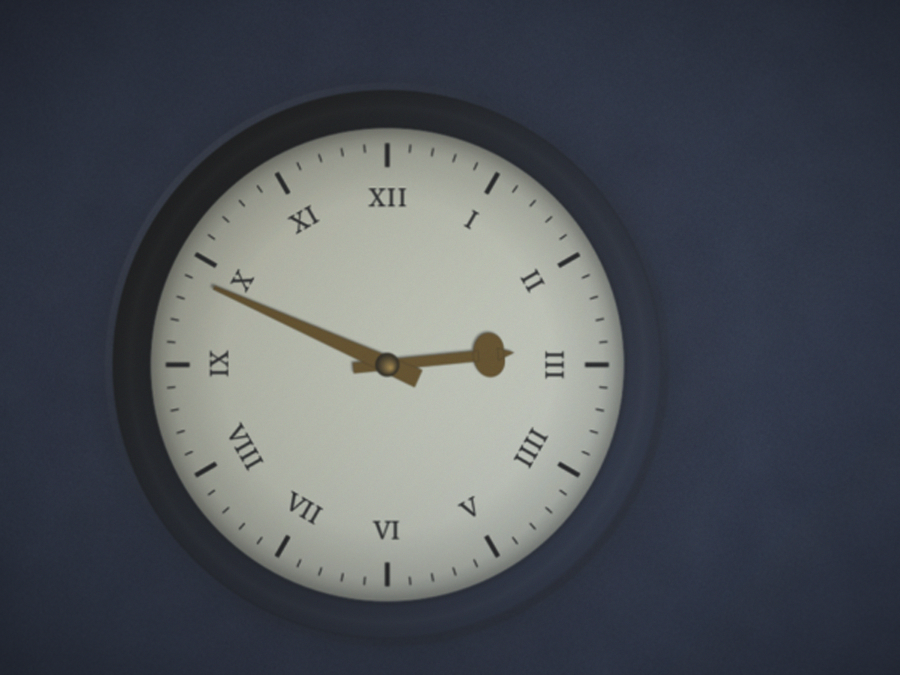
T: 2.49
